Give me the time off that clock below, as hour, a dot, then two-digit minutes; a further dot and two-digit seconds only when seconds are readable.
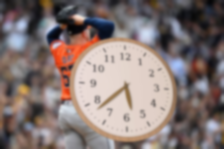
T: 5.38
